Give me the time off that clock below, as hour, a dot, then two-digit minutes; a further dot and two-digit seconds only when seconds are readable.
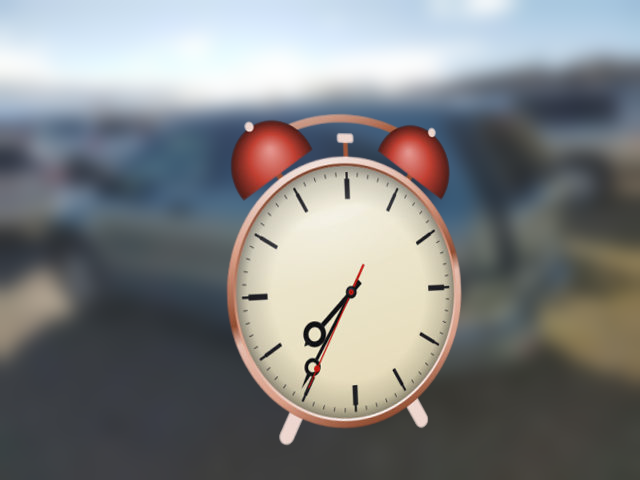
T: 7.35.35
